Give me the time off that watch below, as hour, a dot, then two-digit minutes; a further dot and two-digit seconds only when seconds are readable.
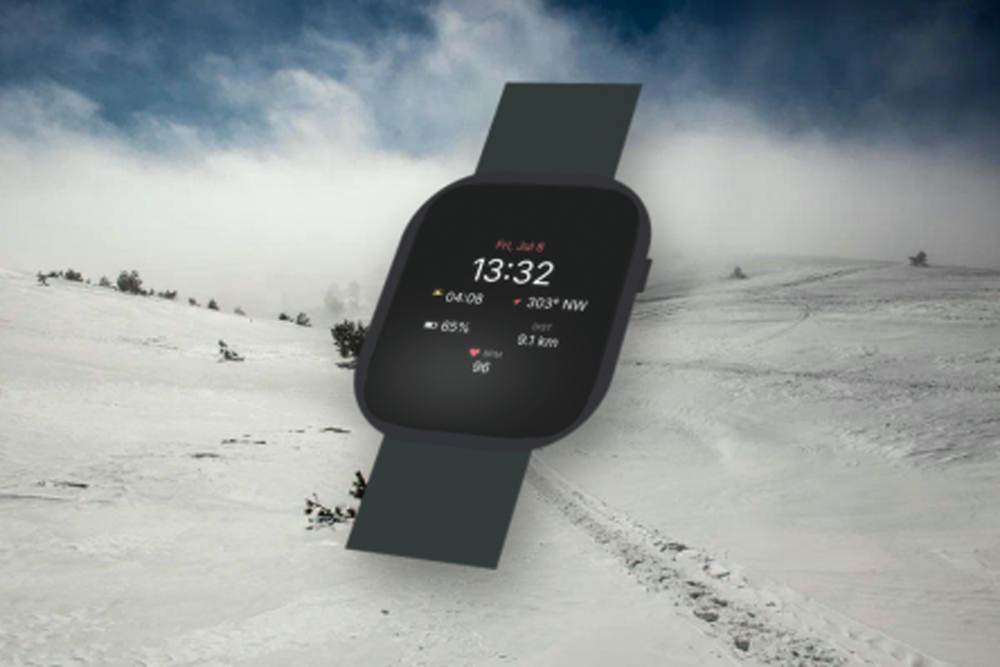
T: 13.32
